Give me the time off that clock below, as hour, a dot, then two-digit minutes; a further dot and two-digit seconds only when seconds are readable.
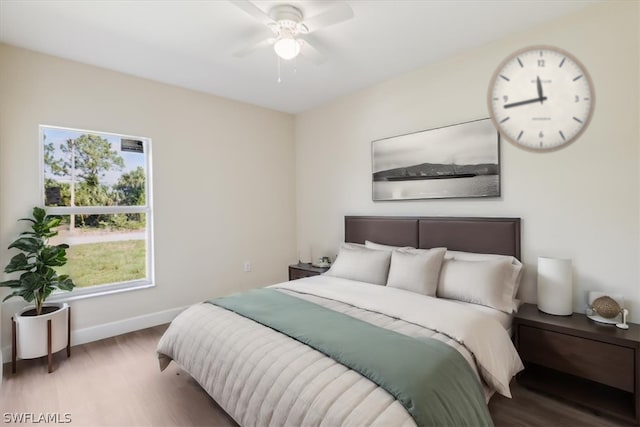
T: 11.43
